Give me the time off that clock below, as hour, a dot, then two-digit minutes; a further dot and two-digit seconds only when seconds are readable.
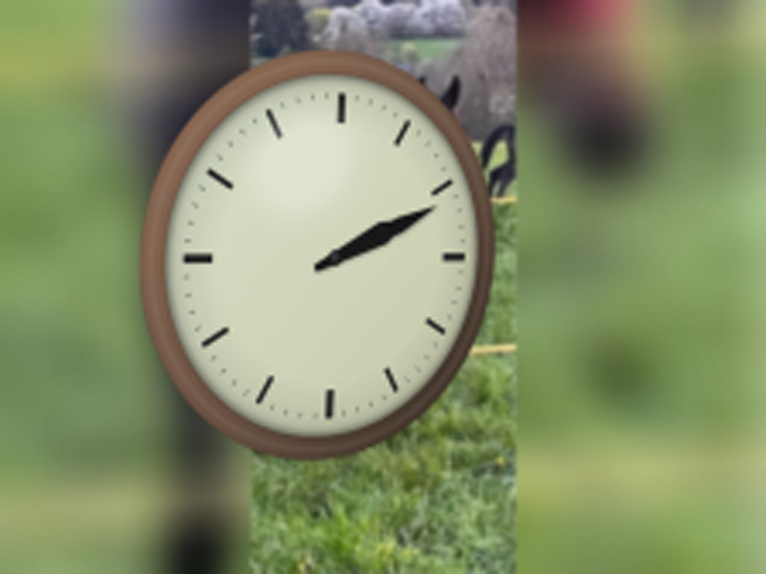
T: 2.11
